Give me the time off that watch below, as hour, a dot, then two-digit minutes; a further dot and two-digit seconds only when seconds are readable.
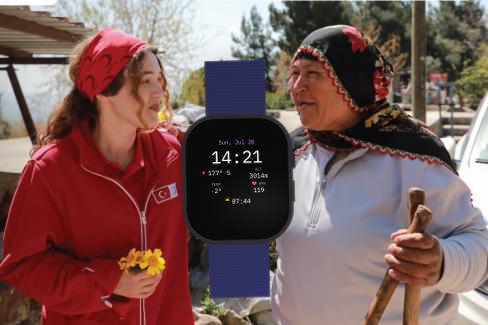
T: 14.21
